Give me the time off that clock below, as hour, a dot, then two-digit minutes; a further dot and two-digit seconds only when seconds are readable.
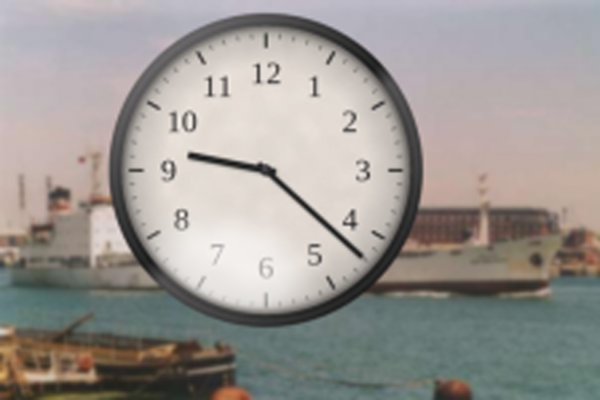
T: 9.22
